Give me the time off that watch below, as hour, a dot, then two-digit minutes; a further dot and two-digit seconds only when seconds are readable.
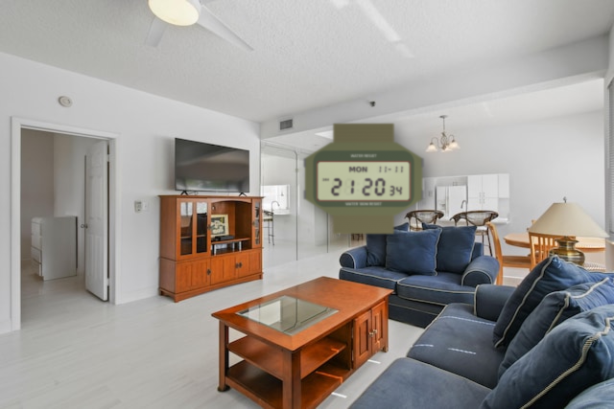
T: 21.20
